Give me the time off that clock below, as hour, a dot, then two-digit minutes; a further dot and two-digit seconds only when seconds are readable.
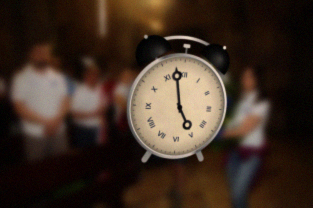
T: 4.58
